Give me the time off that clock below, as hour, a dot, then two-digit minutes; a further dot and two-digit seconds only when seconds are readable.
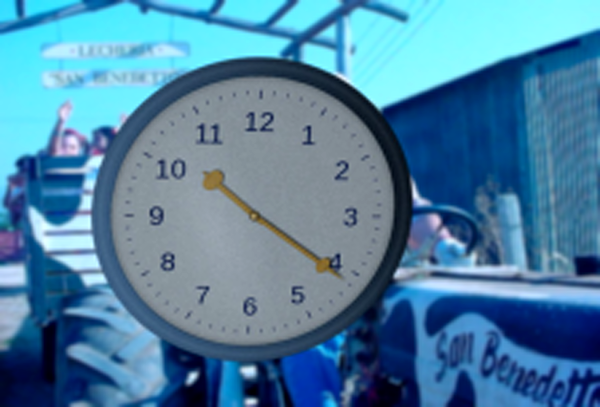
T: 10.21
